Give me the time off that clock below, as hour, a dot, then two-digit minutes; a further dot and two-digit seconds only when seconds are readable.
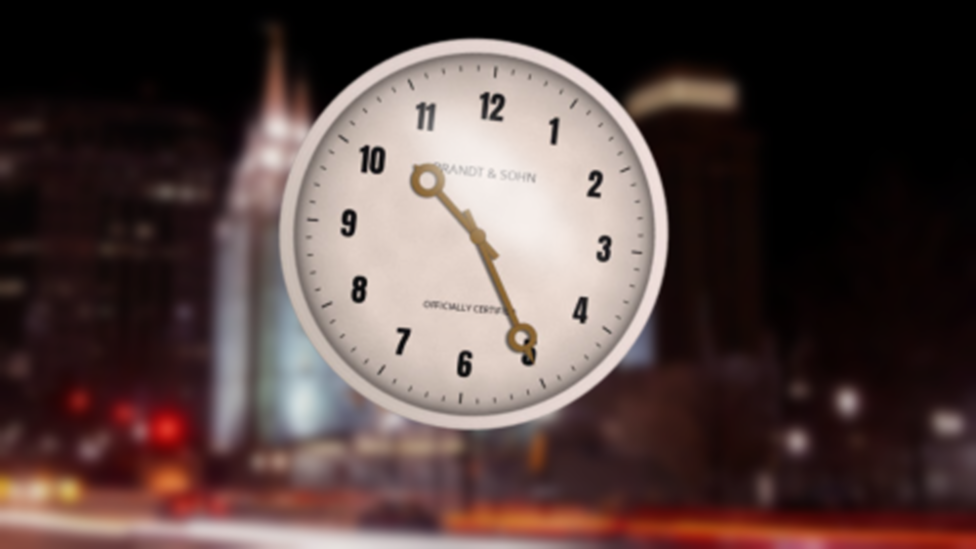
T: 10.25
